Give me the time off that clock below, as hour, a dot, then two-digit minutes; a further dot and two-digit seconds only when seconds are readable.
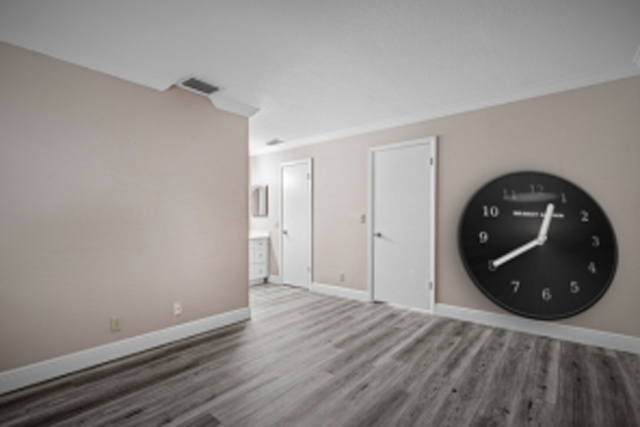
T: 12.40
